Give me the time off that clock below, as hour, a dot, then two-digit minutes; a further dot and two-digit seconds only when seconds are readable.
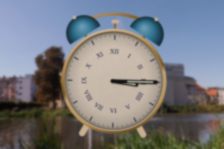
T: 3.15
